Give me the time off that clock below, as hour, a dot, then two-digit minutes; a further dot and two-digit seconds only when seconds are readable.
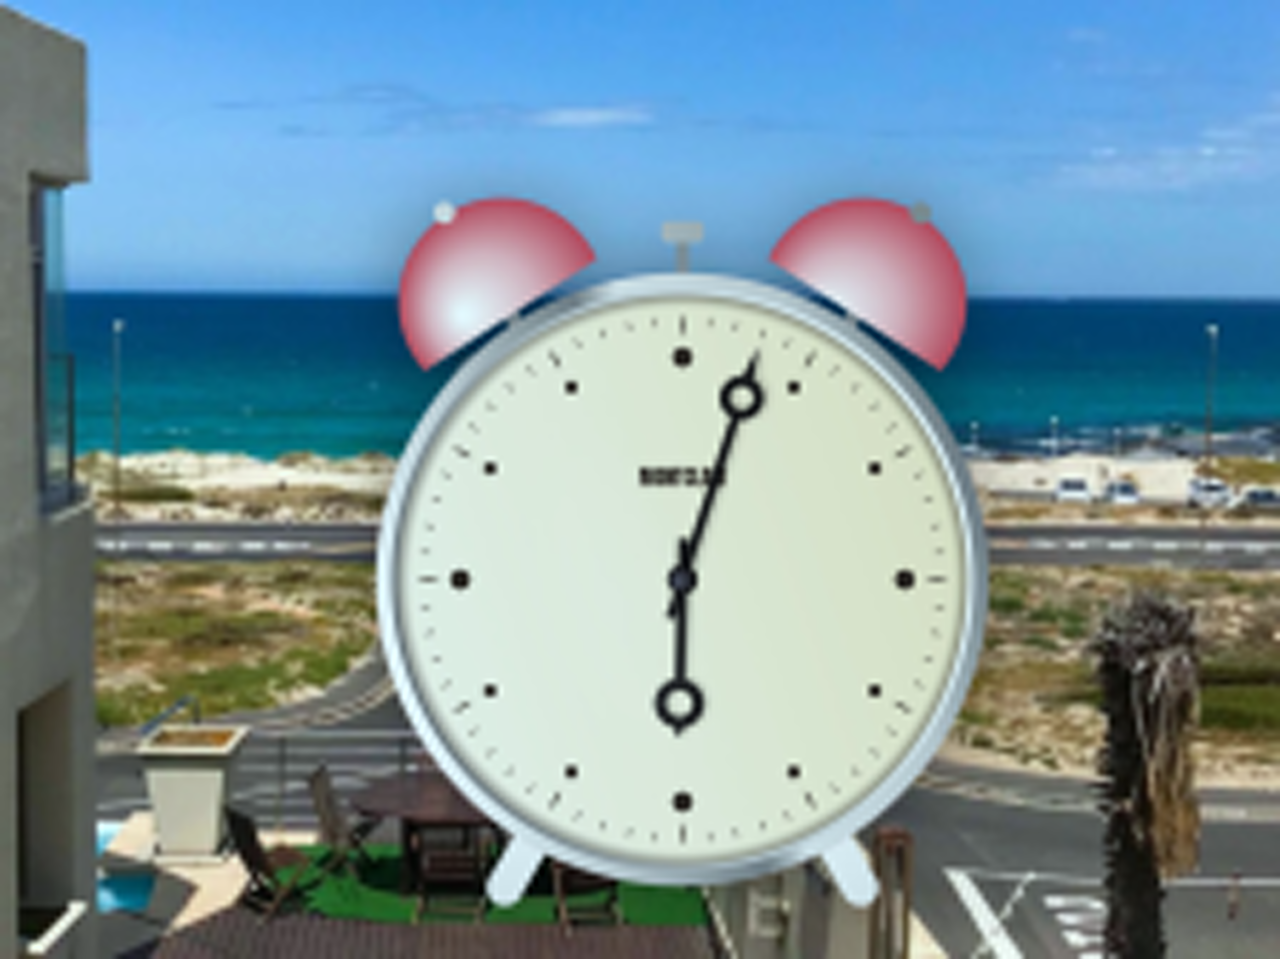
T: 6.03
